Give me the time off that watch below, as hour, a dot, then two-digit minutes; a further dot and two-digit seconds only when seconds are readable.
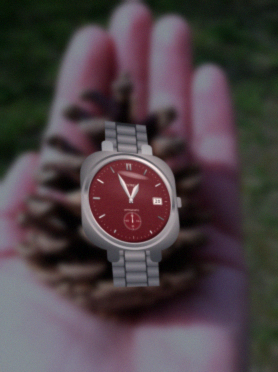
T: 12.56
